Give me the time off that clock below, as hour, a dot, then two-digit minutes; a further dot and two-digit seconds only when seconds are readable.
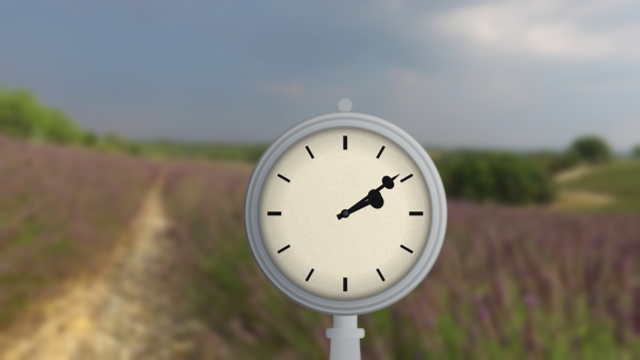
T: 2.09
